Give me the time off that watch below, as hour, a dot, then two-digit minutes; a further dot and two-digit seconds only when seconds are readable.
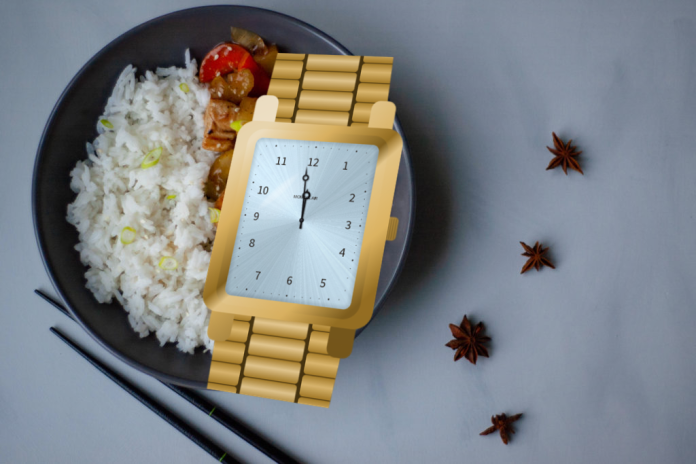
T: 11.59
